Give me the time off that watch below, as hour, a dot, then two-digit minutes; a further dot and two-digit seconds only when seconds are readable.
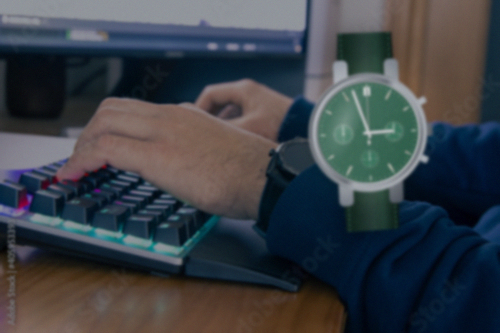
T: 2.57
